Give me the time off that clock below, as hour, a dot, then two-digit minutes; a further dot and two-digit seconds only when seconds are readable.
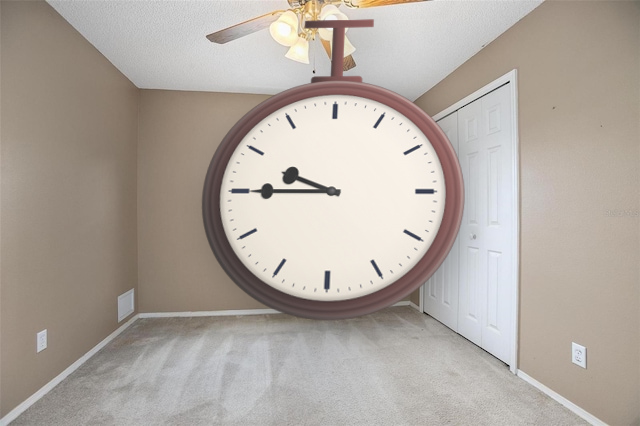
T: 9.45
